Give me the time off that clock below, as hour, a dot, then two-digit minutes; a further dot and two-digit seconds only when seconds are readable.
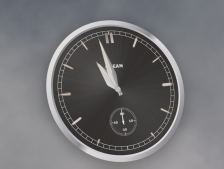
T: 10.58
